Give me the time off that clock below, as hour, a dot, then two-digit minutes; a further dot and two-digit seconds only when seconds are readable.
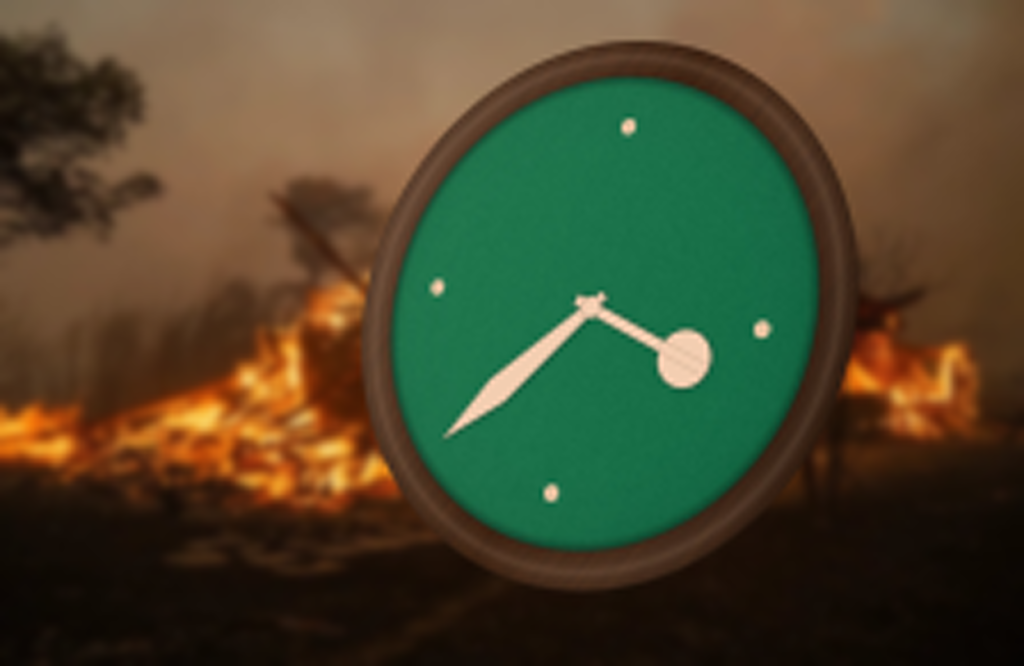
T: 3.37
